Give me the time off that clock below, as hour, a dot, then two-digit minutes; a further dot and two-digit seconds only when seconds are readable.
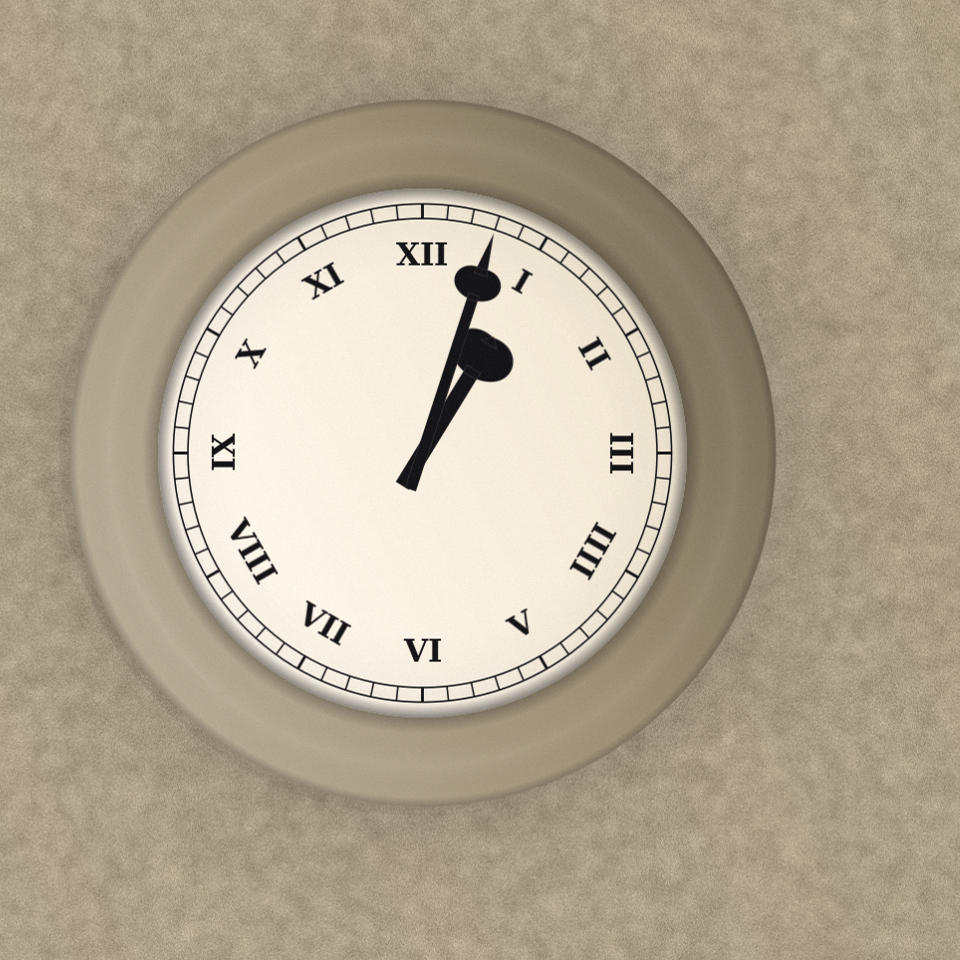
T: 1.03
